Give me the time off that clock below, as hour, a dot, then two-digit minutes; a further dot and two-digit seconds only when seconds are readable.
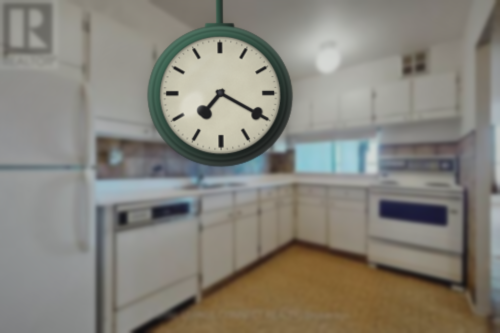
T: 7.20
